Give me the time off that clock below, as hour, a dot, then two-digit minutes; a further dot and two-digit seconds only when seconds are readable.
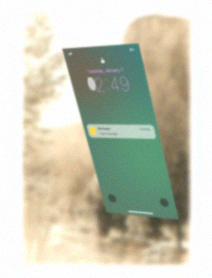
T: 12.49
